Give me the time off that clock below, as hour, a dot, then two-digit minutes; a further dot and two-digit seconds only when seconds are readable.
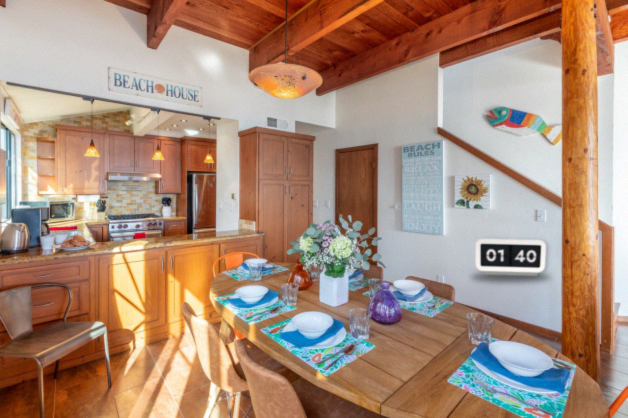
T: 1.40
